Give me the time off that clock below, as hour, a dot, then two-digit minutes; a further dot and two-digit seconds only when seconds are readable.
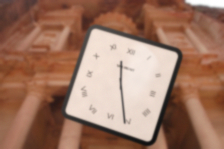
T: 11.26
